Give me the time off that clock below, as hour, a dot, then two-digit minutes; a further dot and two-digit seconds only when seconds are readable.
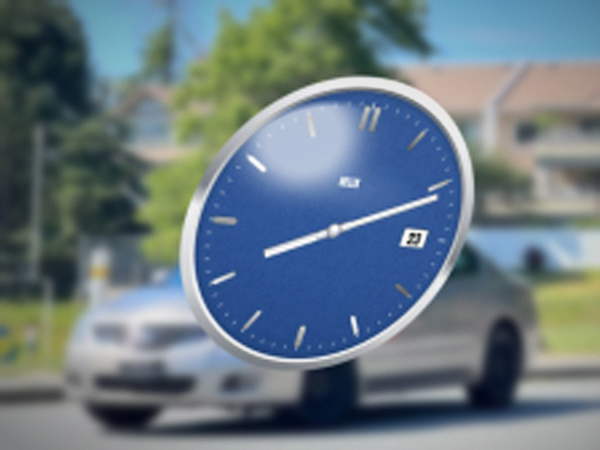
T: 8.11
